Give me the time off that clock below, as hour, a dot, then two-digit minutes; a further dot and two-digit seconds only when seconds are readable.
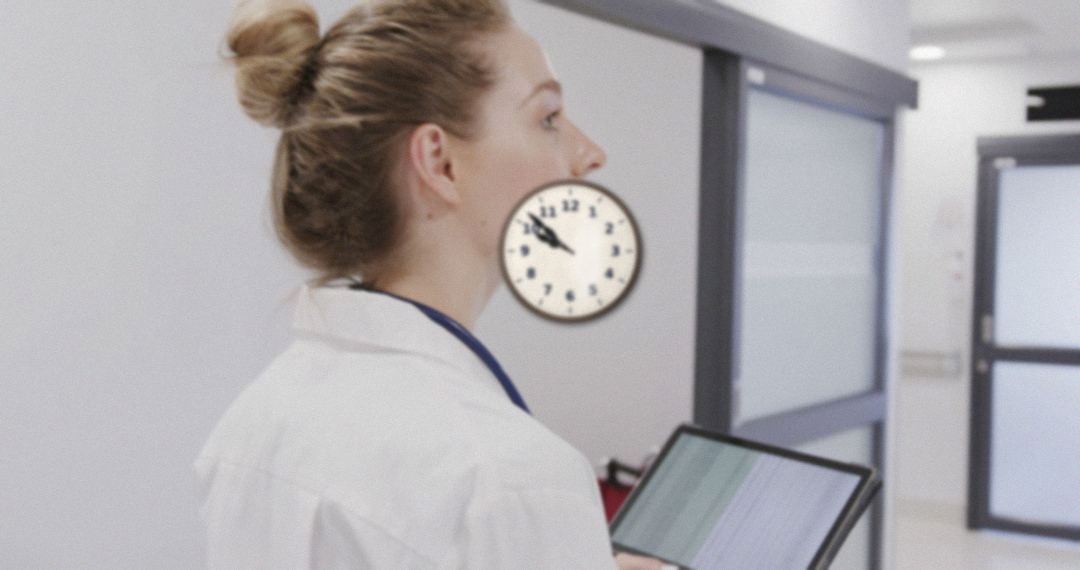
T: 9.52
